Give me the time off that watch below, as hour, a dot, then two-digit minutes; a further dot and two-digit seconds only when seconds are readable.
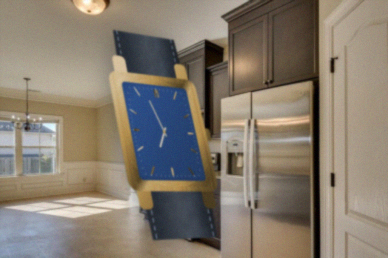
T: 6.57
